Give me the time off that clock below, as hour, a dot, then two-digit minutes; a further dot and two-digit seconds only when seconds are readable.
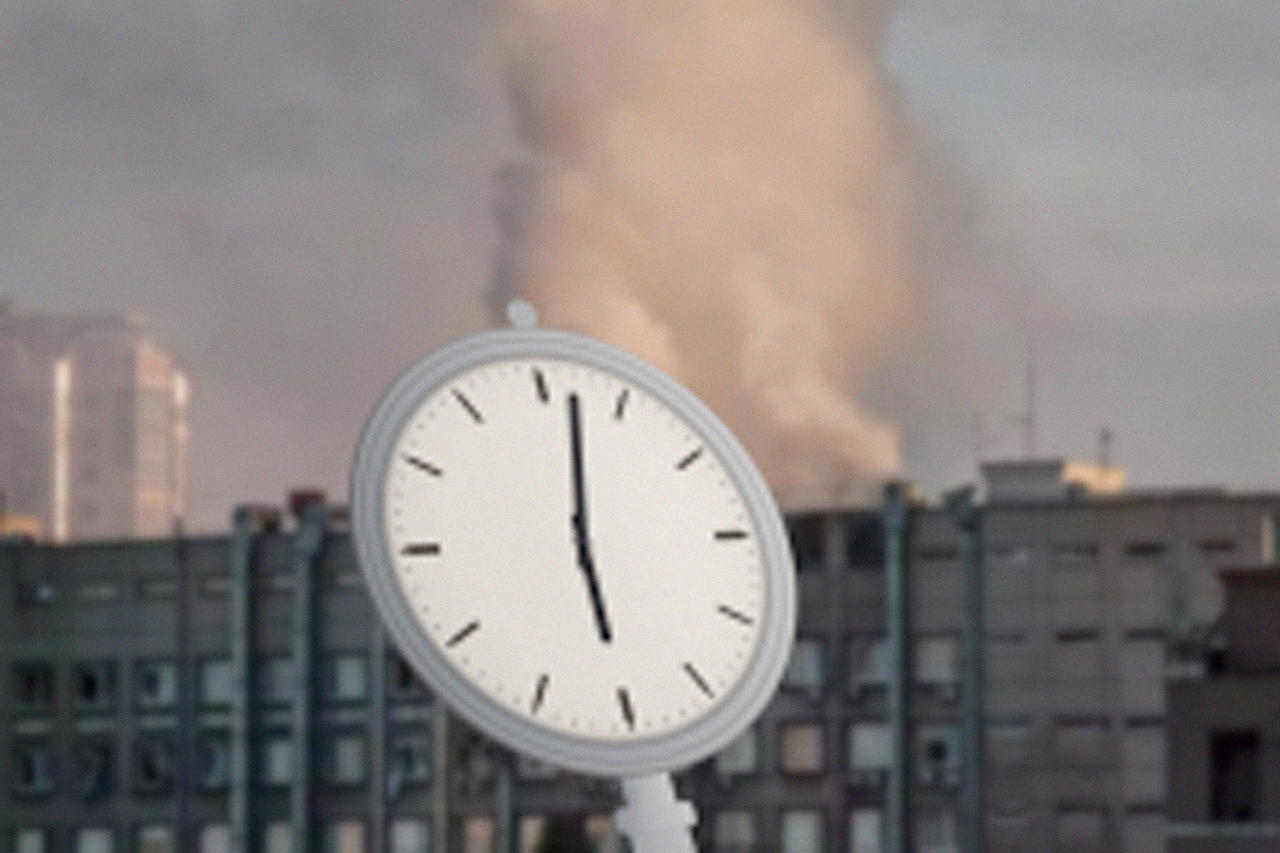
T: 6.02
